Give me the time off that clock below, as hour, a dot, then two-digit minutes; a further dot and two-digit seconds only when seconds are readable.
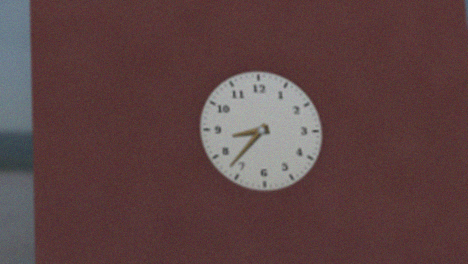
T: 8.37
